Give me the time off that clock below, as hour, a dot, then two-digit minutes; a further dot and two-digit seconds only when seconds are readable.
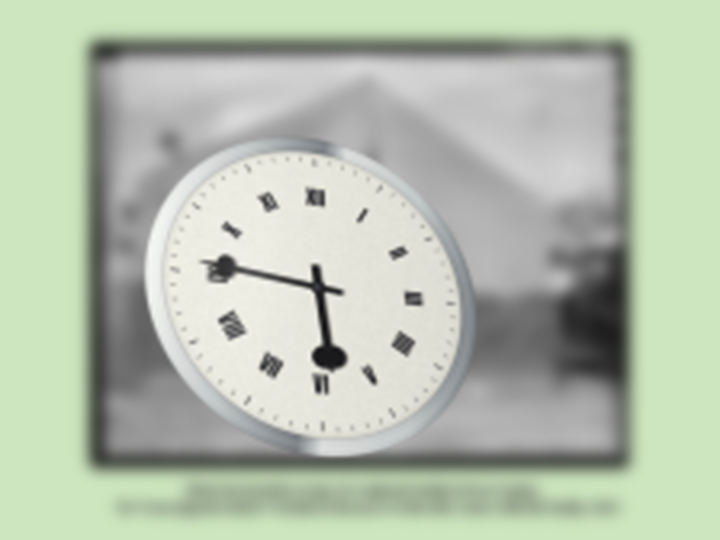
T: 5.46
